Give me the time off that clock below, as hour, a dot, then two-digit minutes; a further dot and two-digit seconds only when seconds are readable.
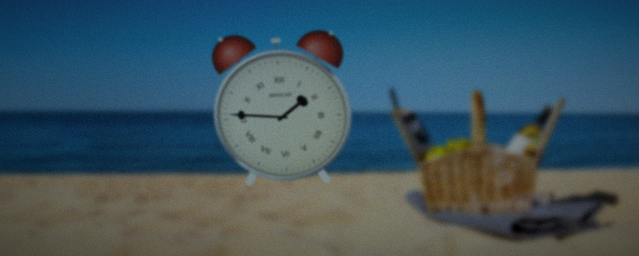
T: 1.46
